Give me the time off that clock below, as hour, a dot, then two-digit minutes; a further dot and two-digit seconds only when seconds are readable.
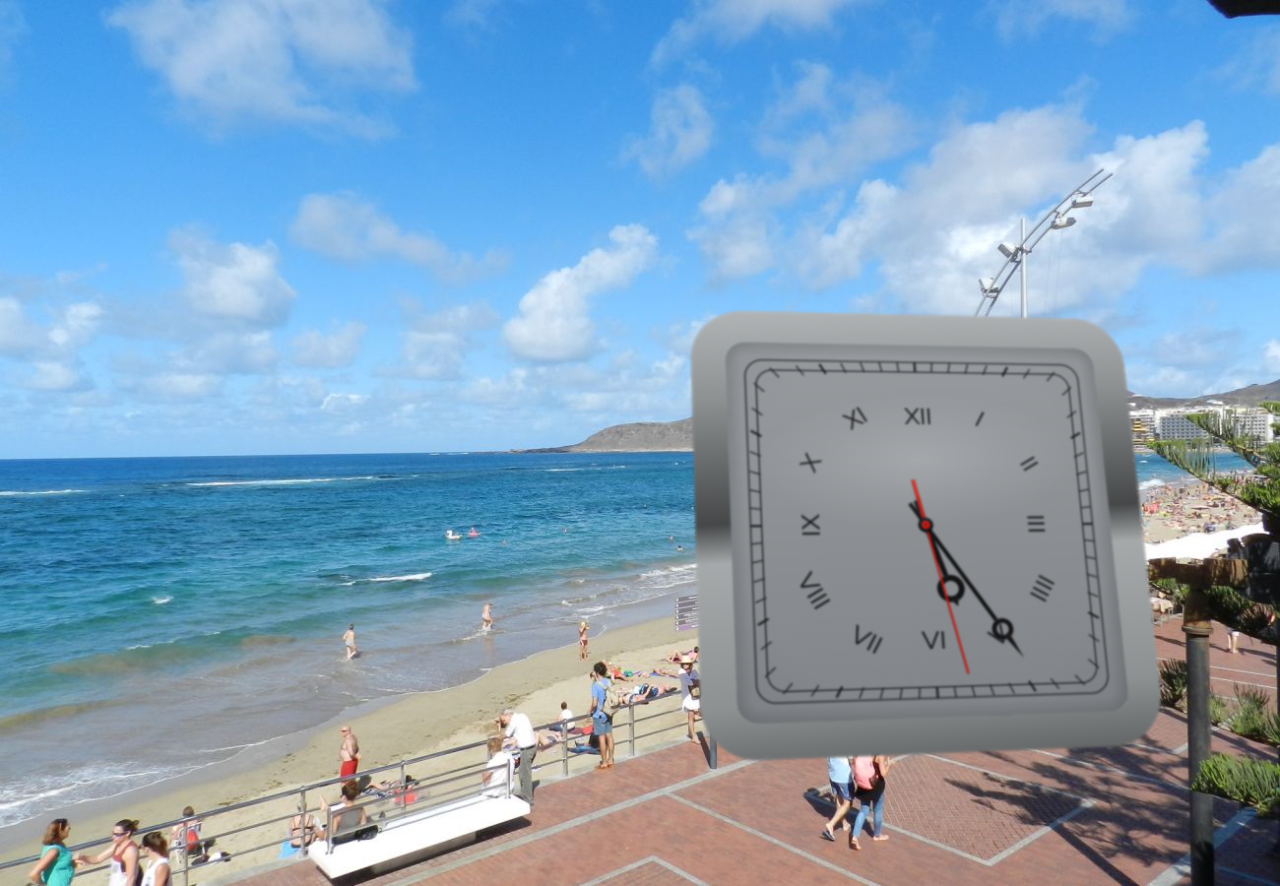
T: 5.24.28
